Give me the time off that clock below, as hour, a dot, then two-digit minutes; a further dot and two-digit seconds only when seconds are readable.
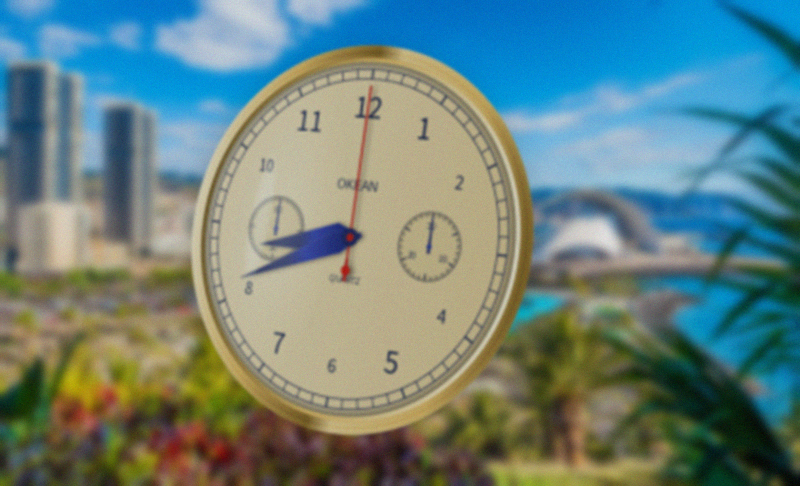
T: 8.41
